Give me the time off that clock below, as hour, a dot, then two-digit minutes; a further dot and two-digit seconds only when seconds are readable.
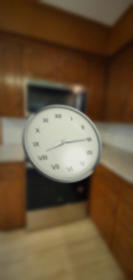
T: 8.15
